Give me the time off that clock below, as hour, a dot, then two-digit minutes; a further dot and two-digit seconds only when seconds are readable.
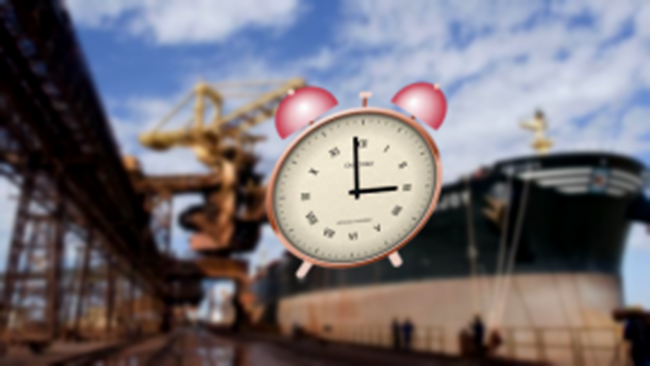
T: 2.59
